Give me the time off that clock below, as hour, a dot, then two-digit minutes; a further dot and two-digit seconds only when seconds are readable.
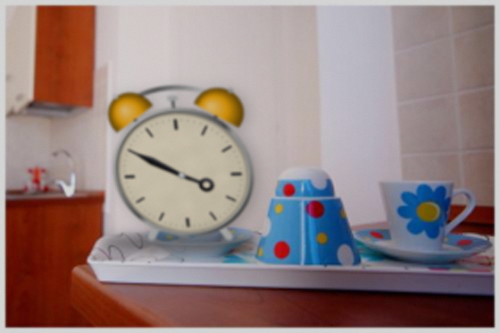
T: 3.50
